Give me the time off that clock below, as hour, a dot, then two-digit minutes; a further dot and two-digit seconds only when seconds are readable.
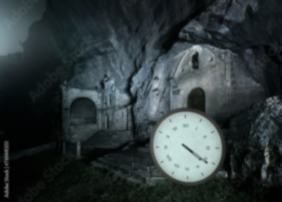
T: 4.21
